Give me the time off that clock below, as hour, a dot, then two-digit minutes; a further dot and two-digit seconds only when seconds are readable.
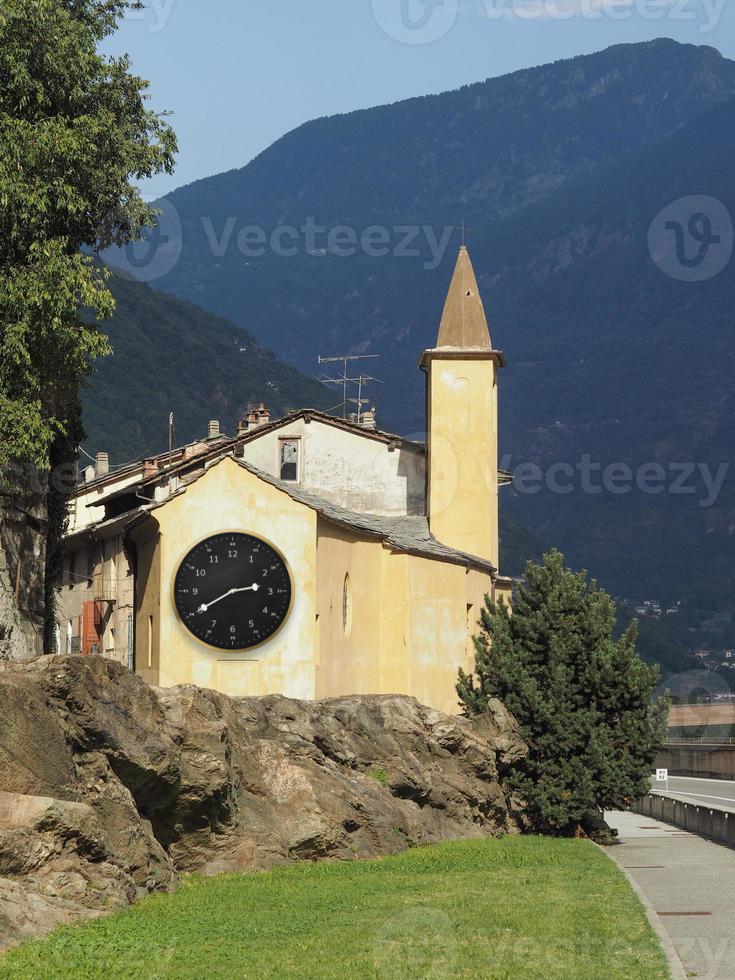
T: 2.40
